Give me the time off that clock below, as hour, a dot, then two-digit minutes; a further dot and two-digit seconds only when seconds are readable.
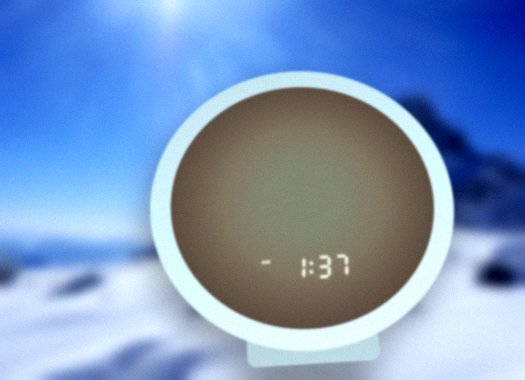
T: 1.37
